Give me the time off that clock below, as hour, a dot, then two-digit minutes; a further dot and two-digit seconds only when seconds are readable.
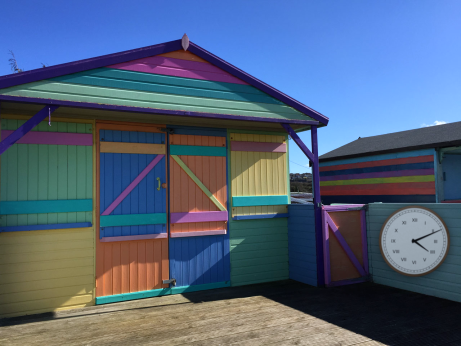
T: 4.11
